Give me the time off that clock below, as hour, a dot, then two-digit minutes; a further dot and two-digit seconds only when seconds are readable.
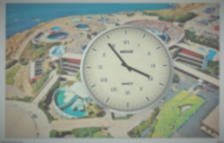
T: 3.54
